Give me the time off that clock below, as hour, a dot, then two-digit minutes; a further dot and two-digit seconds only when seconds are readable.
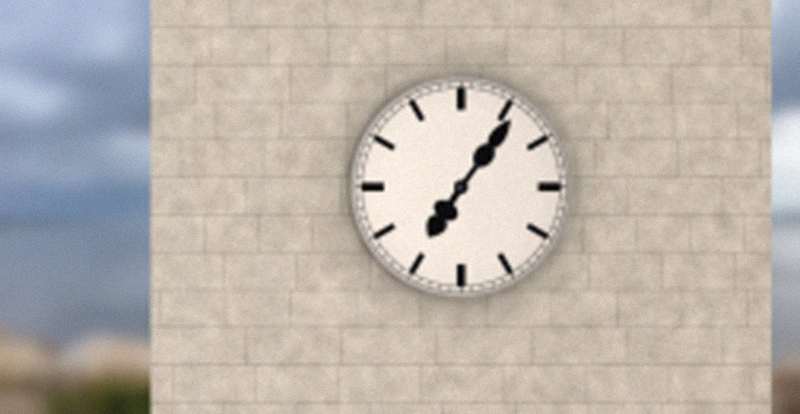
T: 7.06
